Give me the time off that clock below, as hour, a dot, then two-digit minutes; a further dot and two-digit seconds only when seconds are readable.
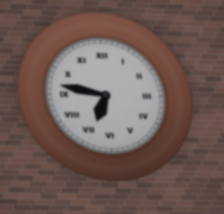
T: 6.47
